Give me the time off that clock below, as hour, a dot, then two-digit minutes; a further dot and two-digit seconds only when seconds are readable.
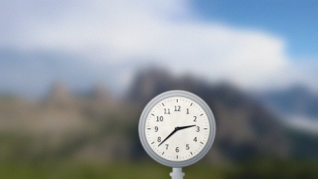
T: 2.38
